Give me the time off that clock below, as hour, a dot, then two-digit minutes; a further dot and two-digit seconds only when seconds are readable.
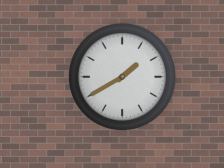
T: 1.40
